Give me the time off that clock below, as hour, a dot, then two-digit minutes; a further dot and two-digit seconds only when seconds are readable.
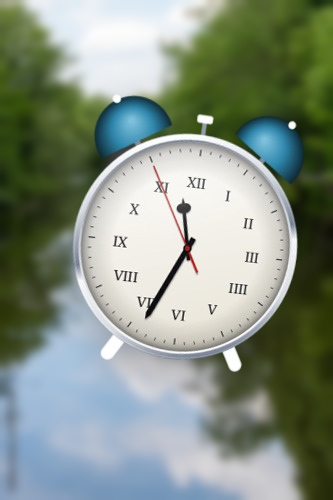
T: 11.33.55
